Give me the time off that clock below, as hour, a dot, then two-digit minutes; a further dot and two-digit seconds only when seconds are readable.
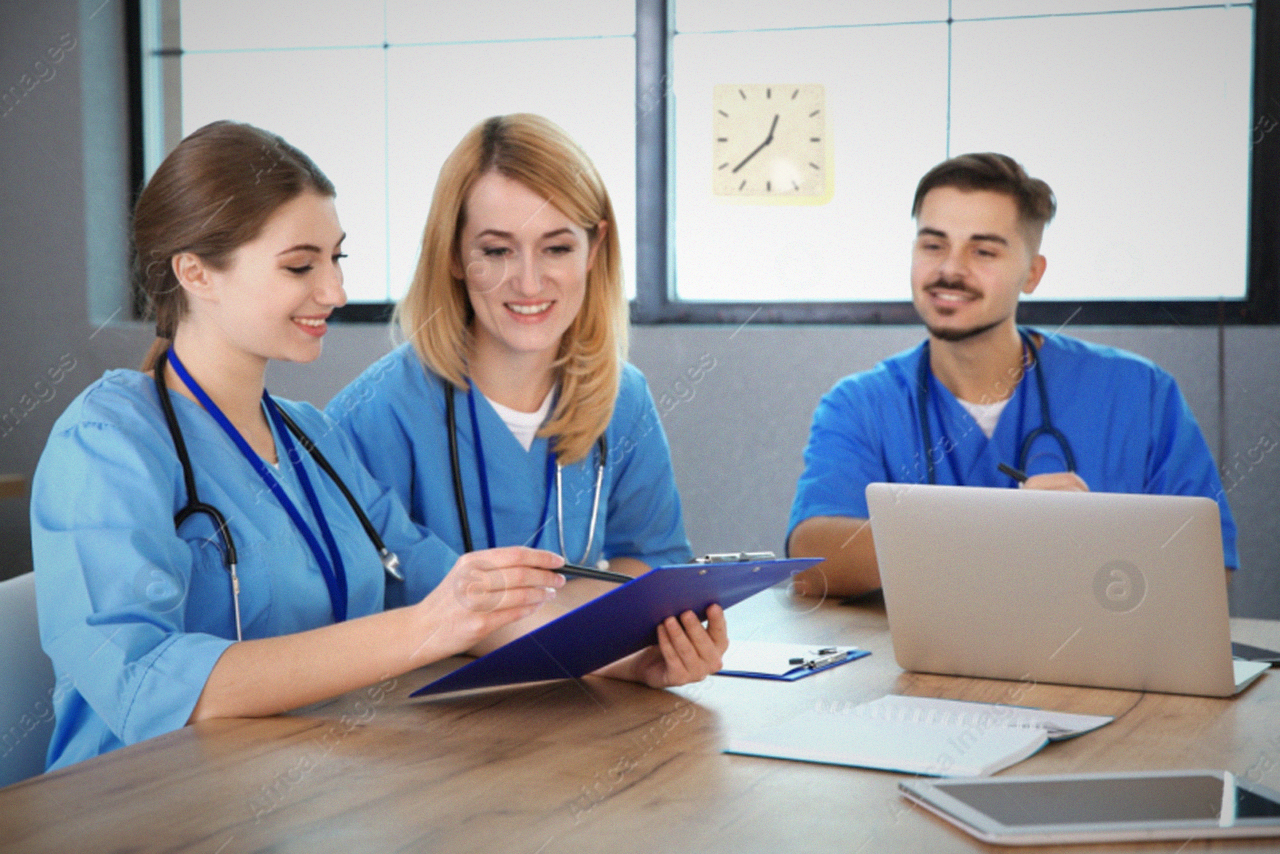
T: 12.38
